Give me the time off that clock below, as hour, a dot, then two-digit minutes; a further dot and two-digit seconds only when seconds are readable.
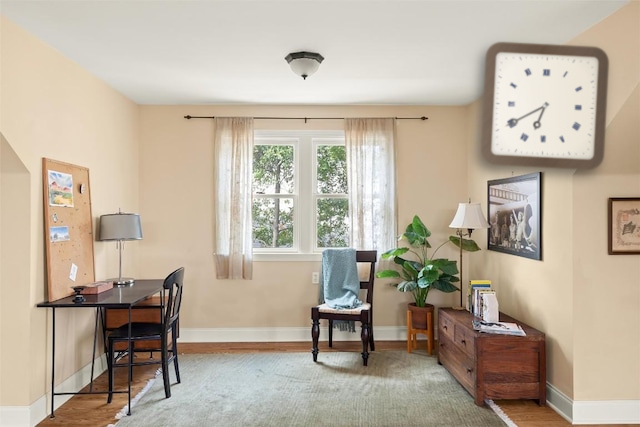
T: 6.40
